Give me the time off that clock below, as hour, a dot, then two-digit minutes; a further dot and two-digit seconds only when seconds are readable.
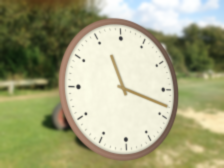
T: 11.18
